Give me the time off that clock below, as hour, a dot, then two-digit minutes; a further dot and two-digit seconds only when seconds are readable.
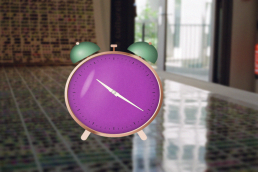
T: 10.21
